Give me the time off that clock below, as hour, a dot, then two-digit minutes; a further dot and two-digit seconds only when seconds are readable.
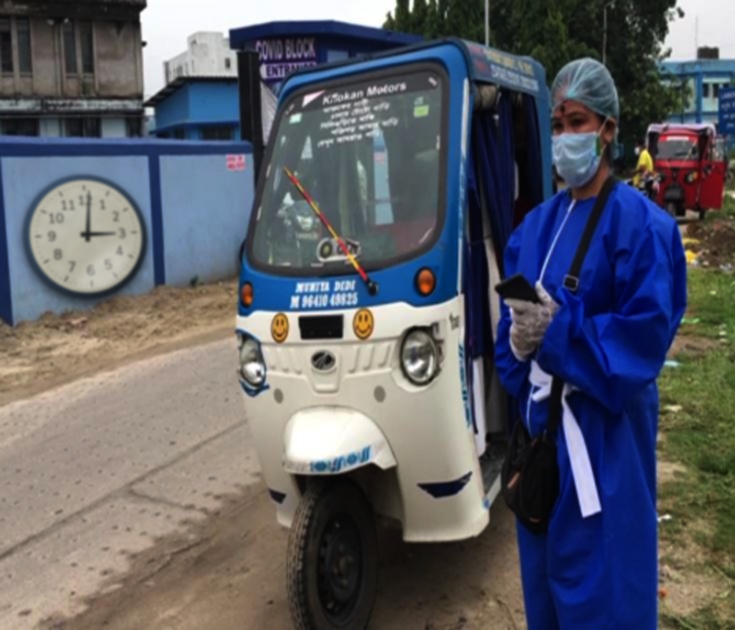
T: 3.01
